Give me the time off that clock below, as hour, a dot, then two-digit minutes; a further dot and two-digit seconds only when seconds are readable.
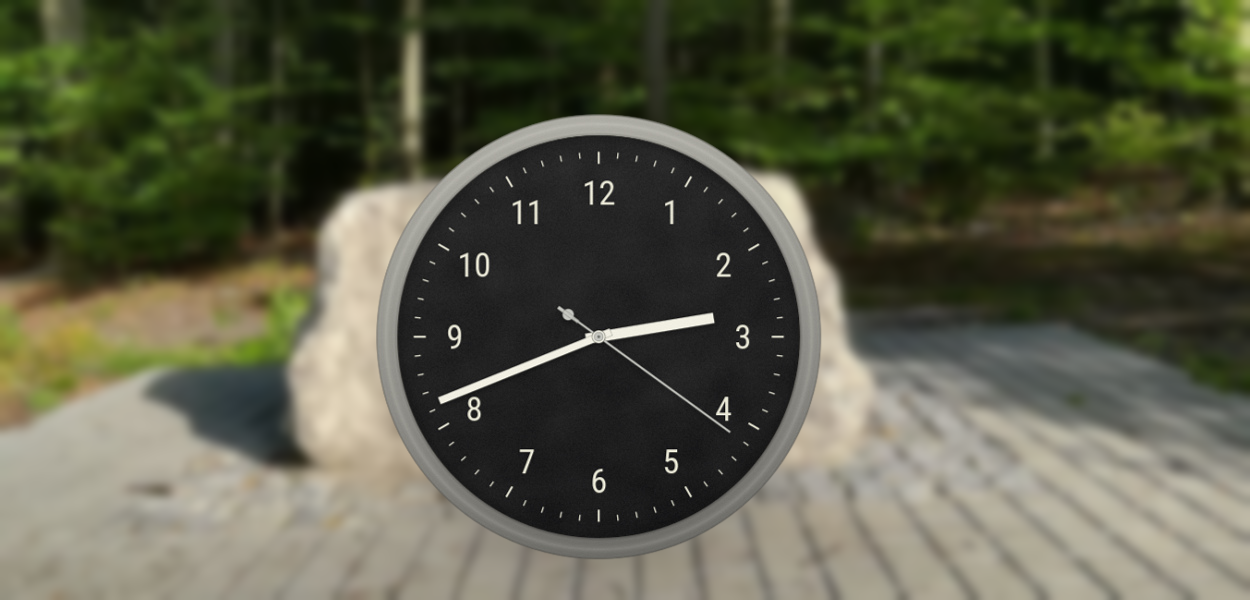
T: 2.41.21
